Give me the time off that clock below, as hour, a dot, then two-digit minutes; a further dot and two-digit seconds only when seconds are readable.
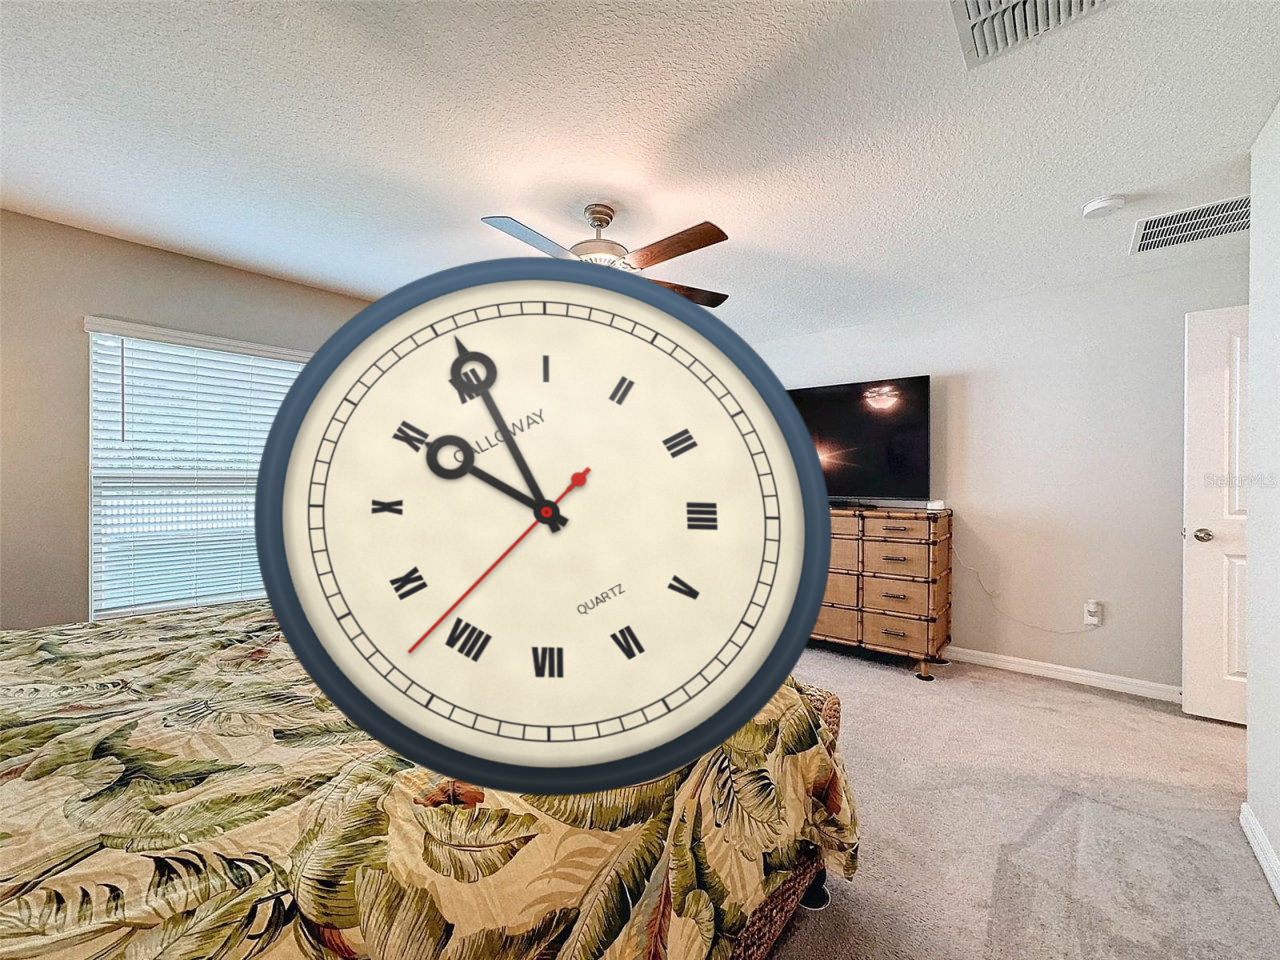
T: 11.00.42
